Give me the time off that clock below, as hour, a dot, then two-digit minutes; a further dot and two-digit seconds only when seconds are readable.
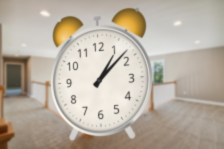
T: 1.08
